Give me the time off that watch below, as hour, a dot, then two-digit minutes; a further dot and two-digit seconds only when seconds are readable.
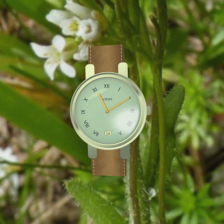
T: 11.10
